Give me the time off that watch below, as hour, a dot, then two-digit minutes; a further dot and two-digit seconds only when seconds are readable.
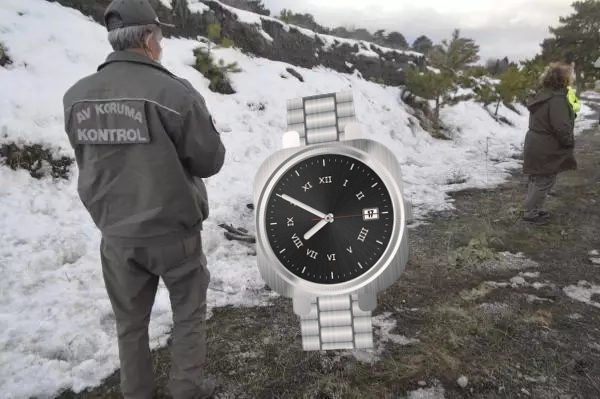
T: 7.50.15
